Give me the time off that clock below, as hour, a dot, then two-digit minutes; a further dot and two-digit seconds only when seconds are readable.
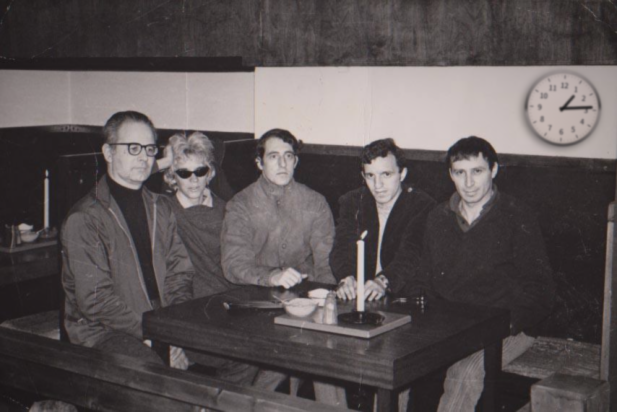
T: 1.14
